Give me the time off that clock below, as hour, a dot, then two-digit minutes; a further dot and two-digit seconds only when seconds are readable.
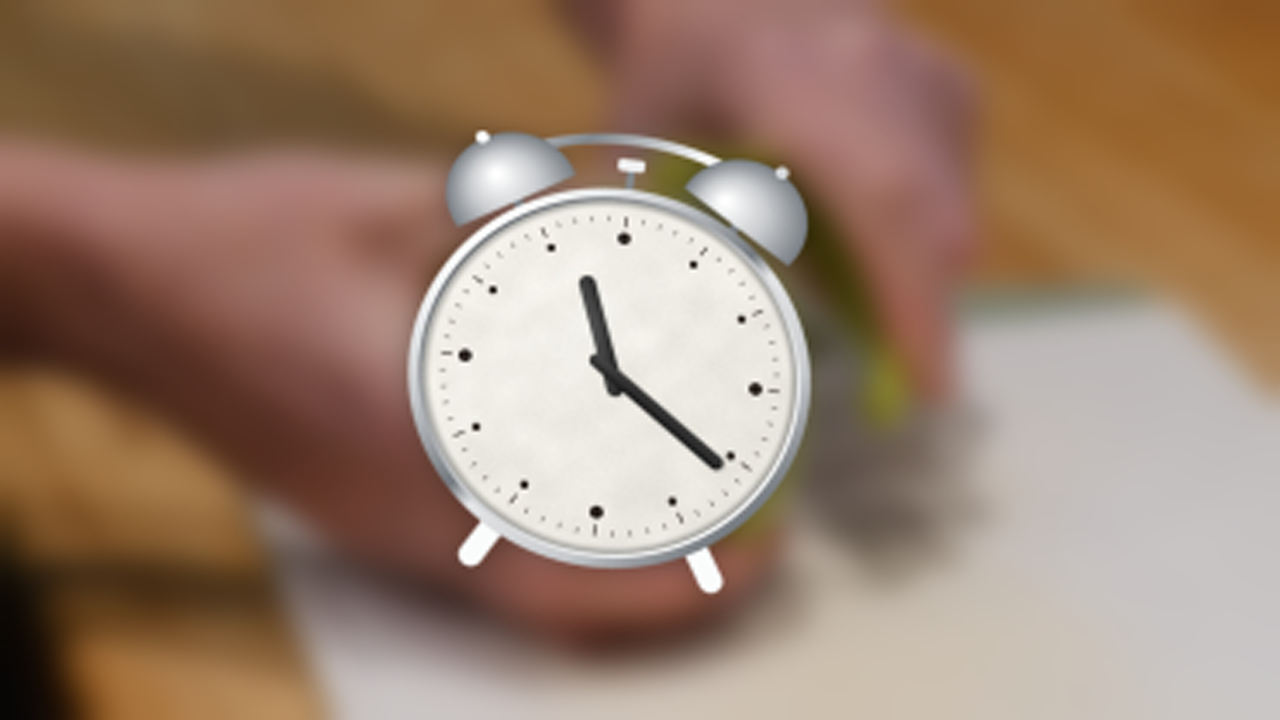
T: 11.21
